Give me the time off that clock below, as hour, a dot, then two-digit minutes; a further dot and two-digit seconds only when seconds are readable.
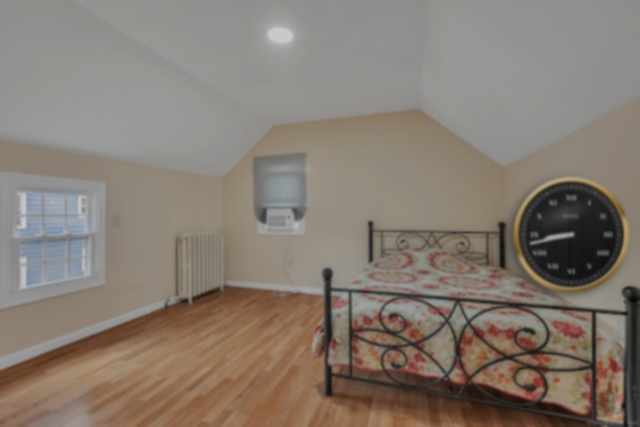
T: 8.43
